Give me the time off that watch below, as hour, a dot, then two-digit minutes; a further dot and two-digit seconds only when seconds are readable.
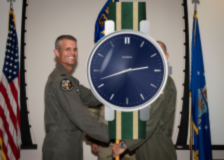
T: 2.42
